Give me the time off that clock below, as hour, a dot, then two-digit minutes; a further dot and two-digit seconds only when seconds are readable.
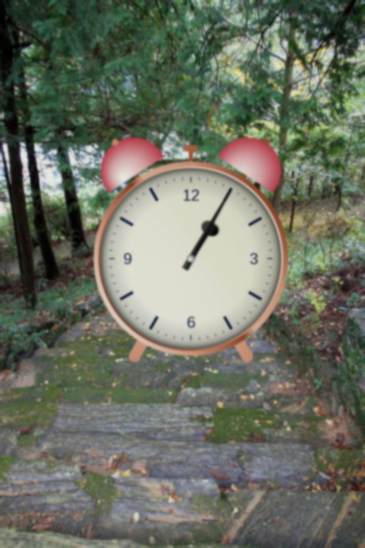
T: 1.05
